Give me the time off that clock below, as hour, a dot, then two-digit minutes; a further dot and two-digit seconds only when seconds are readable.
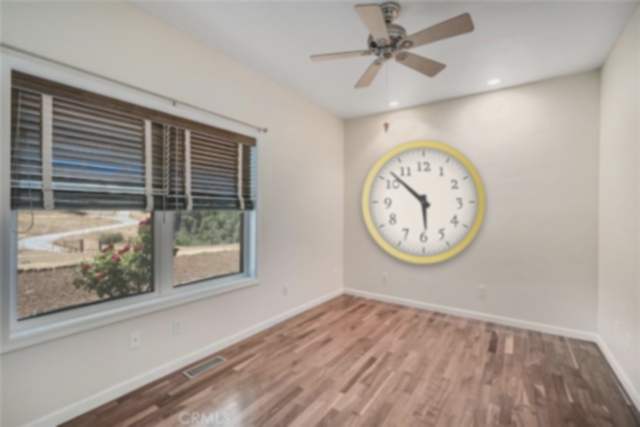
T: 5.52
